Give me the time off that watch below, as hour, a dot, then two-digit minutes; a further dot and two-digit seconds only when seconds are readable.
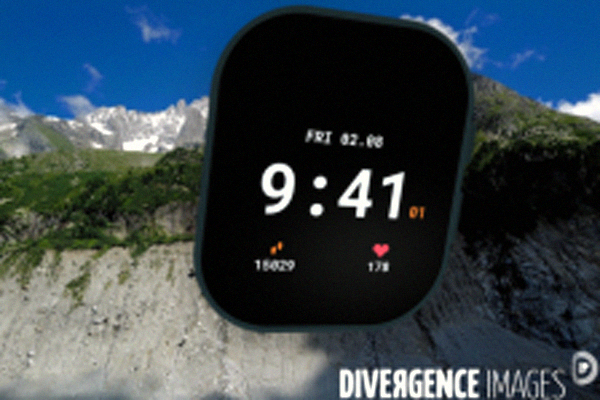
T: 9.41
